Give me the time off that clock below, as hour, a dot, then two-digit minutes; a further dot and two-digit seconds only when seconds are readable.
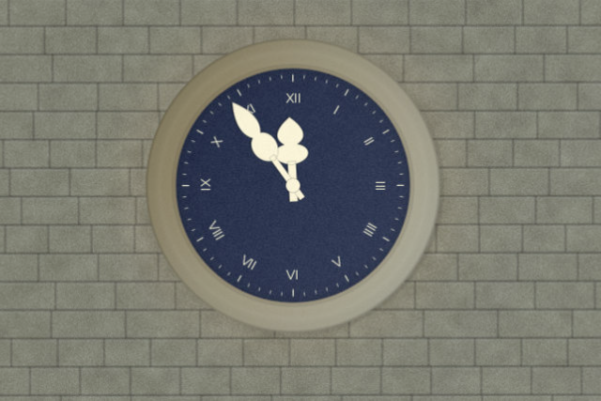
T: 11.54
